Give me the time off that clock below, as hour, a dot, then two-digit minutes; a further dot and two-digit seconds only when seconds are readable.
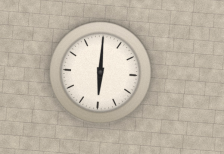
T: 6.00
